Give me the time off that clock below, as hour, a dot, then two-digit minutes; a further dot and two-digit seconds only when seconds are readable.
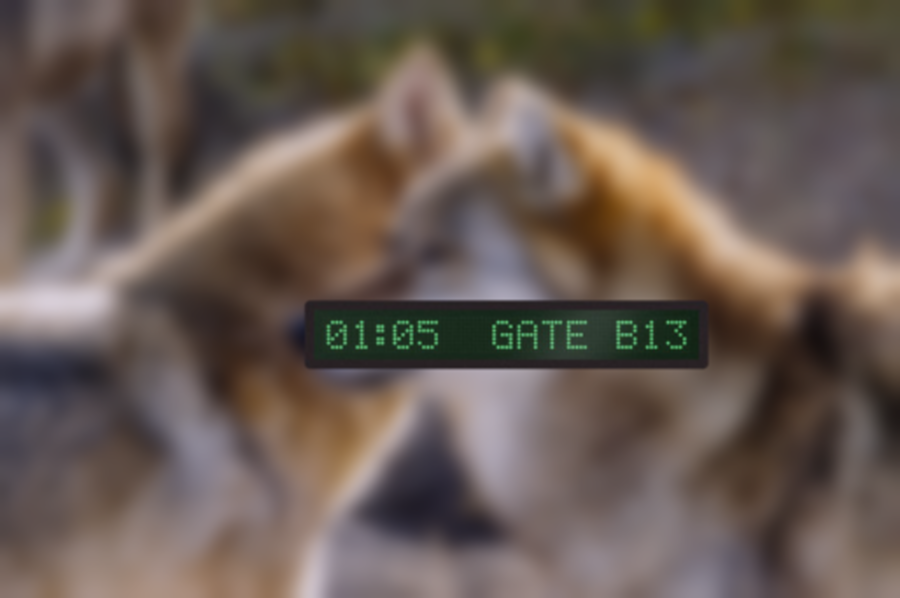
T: 1.05
